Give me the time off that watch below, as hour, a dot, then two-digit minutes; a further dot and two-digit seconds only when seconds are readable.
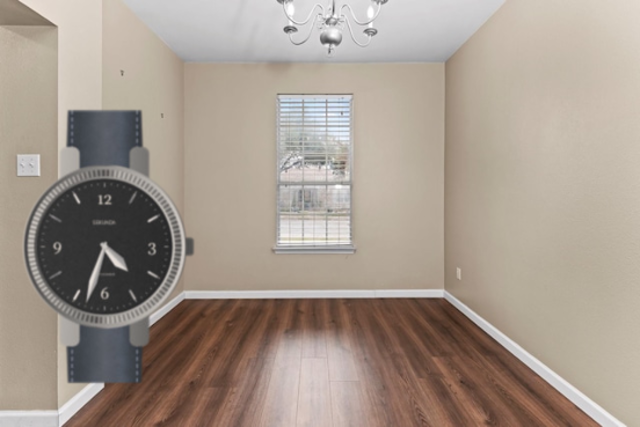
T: 4.33
